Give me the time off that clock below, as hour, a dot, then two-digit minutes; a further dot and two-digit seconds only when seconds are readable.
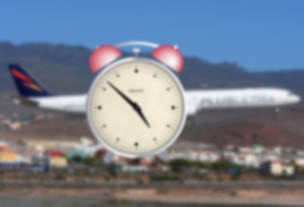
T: 4.52
